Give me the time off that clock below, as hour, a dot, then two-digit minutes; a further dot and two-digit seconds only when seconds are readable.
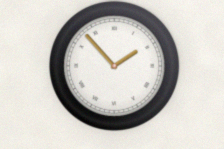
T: 1.53
